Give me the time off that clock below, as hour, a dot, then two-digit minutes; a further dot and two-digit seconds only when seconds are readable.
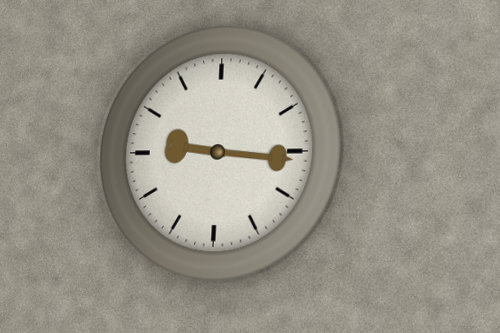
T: 9.16
